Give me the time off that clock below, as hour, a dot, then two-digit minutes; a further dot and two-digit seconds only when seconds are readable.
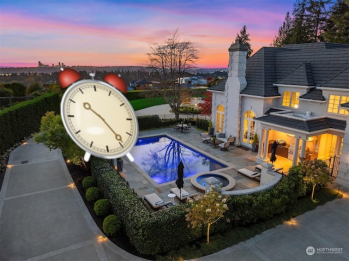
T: 10.24
